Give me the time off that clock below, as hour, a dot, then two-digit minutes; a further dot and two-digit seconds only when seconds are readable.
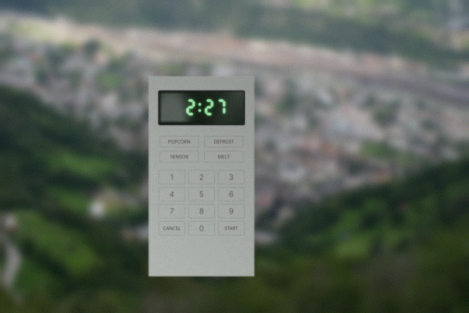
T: 2.27
